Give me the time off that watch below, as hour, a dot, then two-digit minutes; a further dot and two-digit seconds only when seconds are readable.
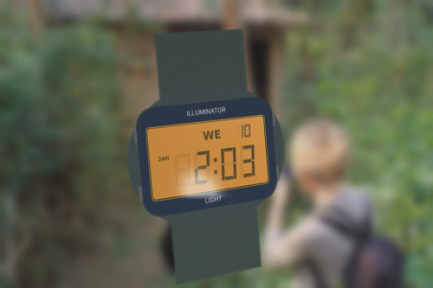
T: 2.03
